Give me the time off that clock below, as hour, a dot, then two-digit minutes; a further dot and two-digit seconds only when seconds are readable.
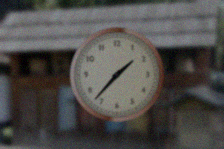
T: 1.37
